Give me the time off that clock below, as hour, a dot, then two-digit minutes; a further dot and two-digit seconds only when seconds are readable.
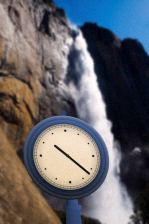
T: 10.22
